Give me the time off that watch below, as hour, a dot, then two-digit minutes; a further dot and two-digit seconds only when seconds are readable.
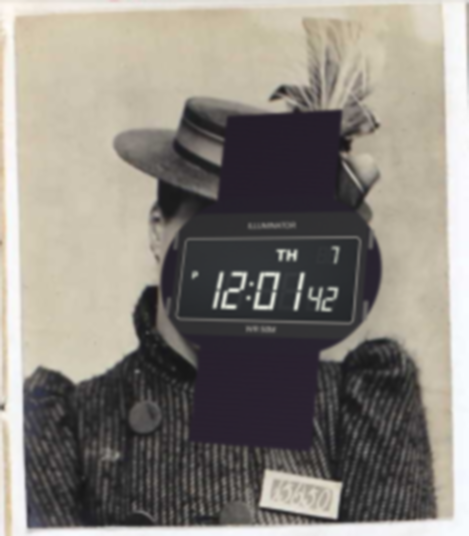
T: 12.01.42
